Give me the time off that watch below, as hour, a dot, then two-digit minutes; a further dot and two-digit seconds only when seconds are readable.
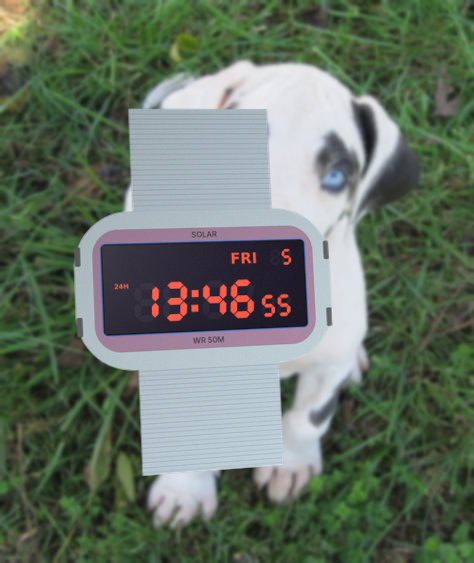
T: 13.46.55
